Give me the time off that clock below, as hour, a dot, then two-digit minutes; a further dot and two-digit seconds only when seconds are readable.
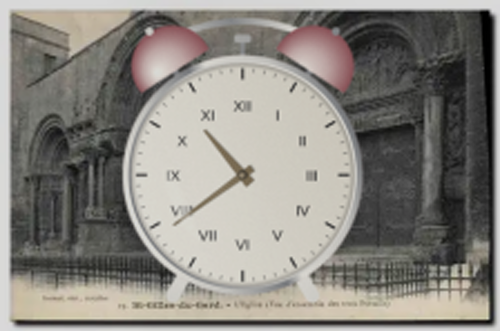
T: 10.39
